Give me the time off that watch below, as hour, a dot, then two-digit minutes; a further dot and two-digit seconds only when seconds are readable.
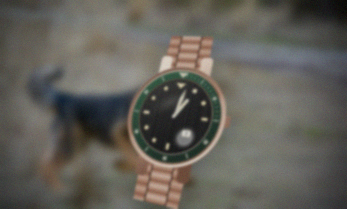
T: 1.02
